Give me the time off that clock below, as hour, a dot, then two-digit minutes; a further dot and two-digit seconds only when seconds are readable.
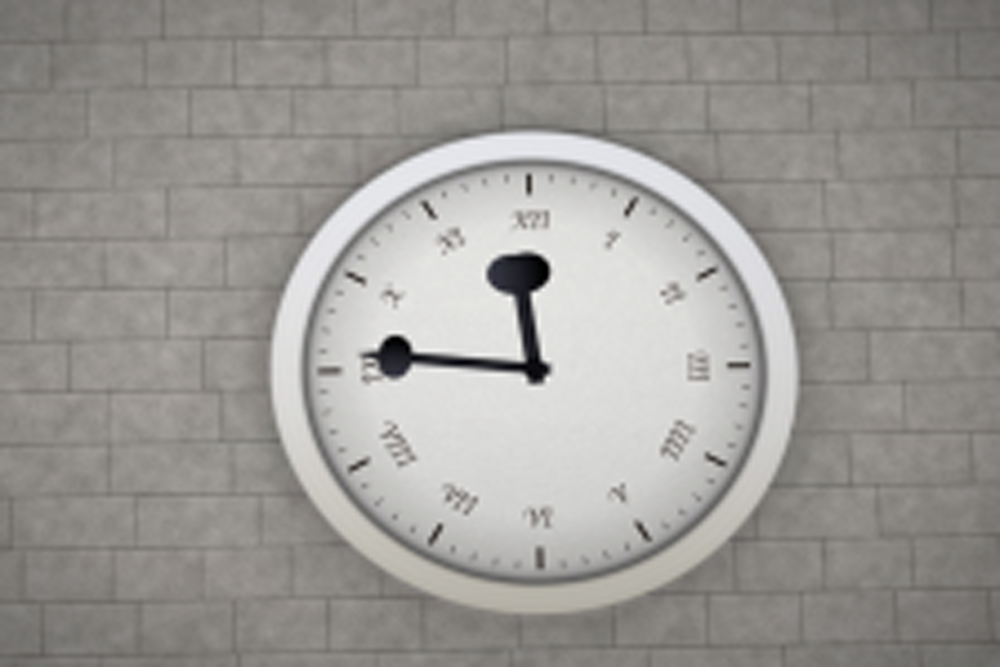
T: 11.46
